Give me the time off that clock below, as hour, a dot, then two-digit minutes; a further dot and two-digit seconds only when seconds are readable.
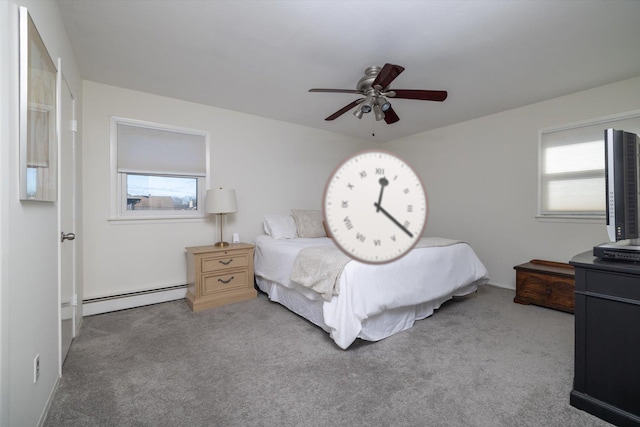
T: 12.21
